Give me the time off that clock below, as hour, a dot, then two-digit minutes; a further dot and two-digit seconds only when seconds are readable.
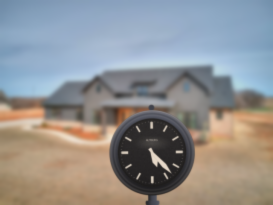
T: 5.23
